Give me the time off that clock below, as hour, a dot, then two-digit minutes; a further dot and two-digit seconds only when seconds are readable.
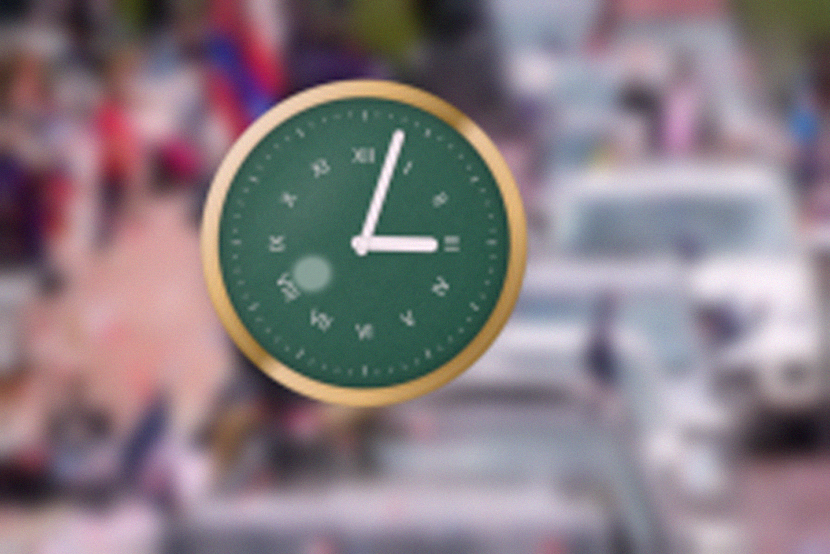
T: 3.03
